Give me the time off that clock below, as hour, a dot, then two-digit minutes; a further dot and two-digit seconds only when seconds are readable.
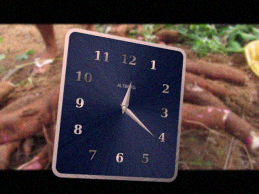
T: 12.21
